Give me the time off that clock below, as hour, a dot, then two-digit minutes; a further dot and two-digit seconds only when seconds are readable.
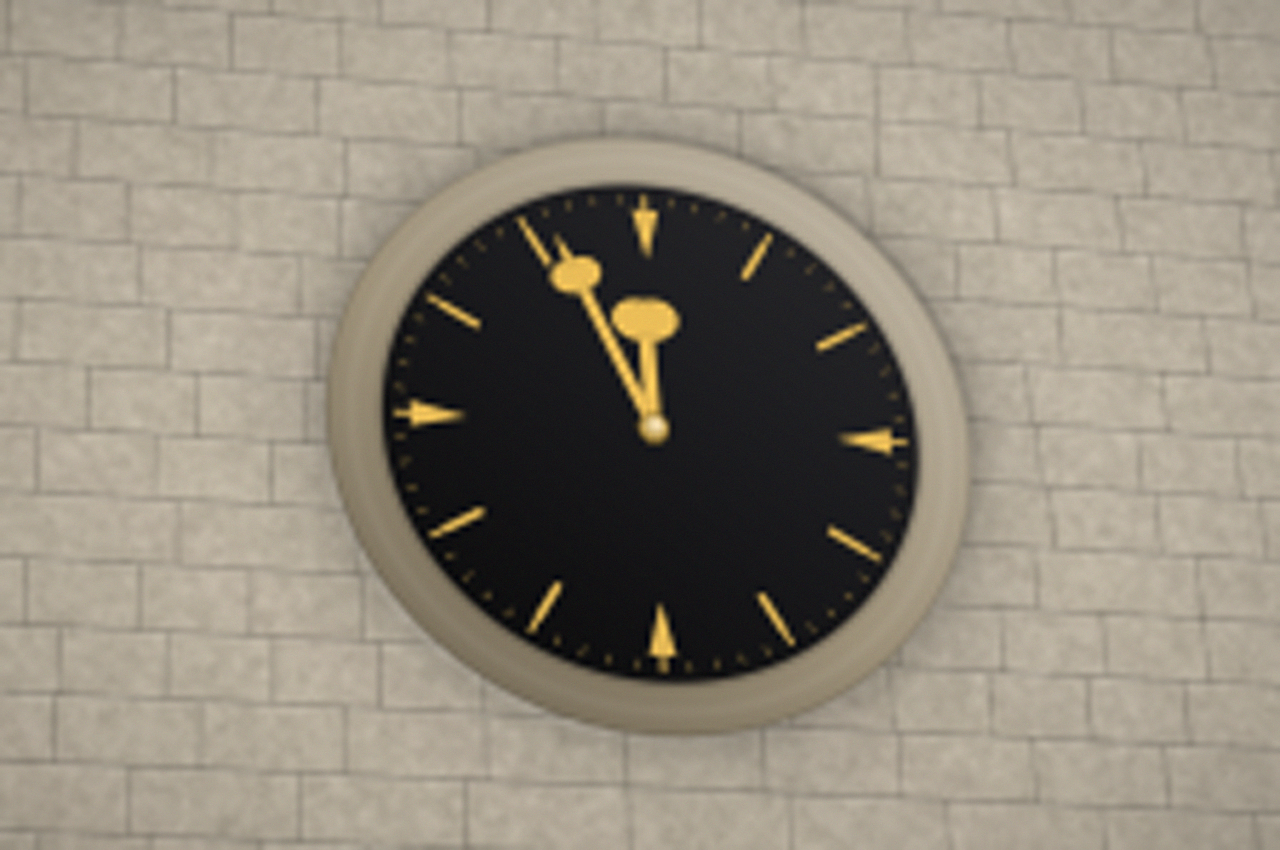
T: 11.56
